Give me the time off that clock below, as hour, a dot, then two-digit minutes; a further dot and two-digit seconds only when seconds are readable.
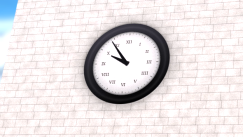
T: 9.54
